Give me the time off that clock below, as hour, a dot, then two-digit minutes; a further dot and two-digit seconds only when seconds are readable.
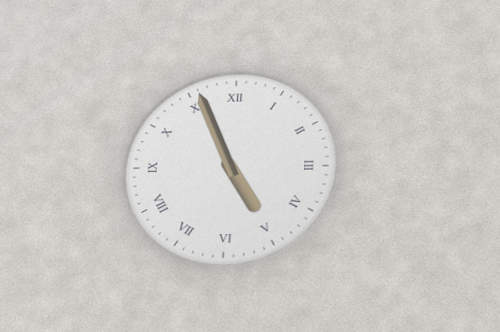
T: 4.56
